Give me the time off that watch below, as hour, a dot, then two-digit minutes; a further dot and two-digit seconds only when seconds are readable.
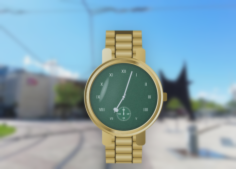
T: 7.03
